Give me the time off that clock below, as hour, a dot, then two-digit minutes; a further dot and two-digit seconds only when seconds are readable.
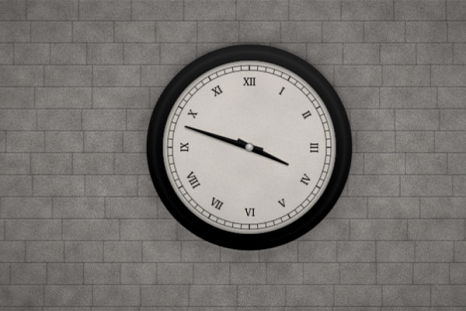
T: 3.48
